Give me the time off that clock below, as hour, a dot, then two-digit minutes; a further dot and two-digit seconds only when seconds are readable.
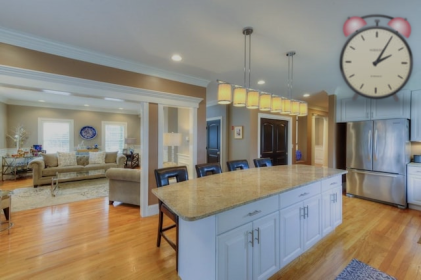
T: 2.05
